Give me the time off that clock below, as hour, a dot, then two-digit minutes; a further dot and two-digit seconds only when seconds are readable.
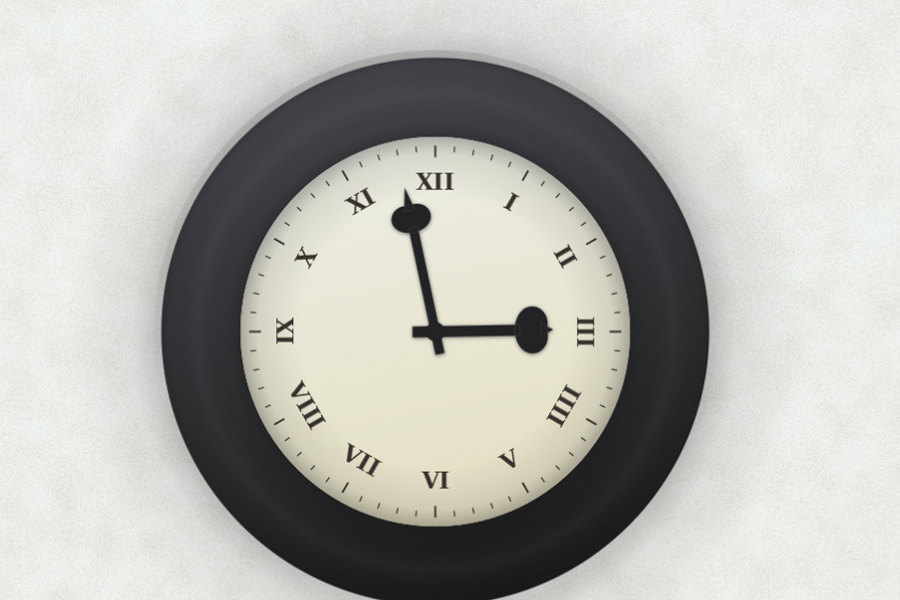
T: 2.58
